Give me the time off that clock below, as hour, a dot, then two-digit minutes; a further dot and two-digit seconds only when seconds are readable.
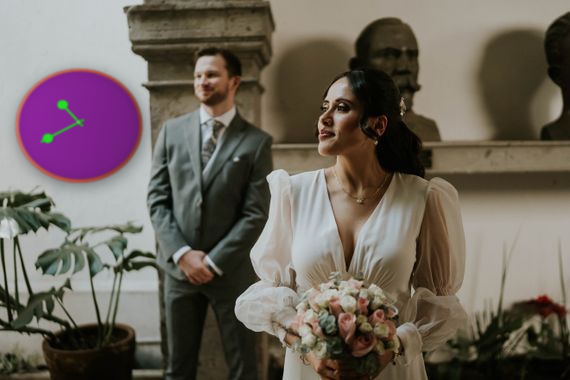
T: 10.40
